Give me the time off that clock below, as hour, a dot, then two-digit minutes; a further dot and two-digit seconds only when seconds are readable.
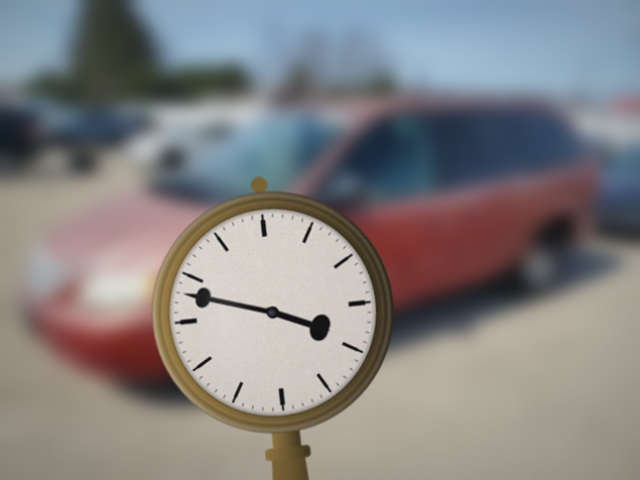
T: 3.48
